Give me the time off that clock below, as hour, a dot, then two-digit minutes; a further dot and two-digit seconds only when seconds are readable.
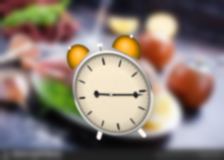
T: 9.16
